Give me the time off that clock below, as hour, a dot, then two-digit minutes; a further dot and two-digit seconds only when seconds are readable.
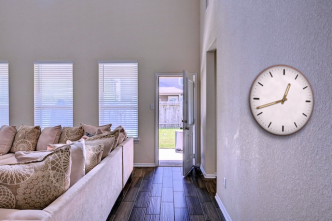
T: 12.42
